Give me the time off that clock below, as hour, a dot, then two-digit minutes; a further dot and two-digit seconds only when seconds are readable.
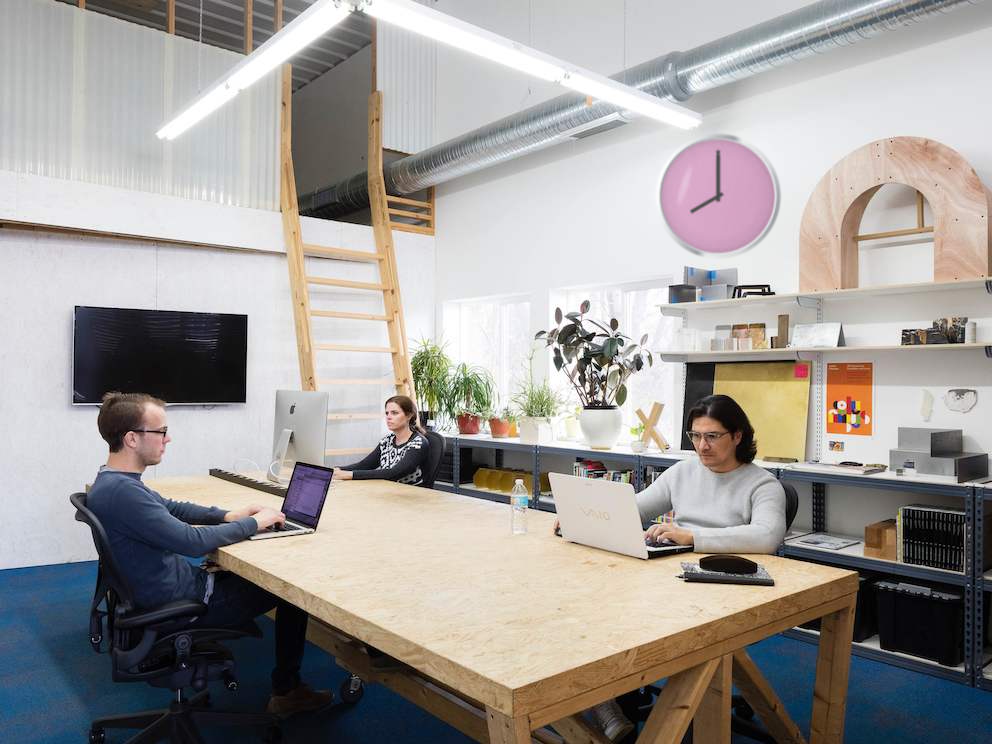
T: 8.00
